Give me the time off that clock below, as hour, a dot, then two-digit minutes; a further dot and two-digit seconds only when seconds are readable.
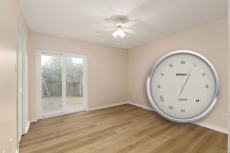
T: 7.04
